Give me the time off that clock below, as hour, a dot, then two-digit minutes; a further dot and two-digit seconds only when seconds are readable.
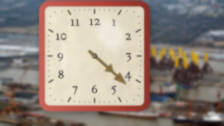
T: 4.22
